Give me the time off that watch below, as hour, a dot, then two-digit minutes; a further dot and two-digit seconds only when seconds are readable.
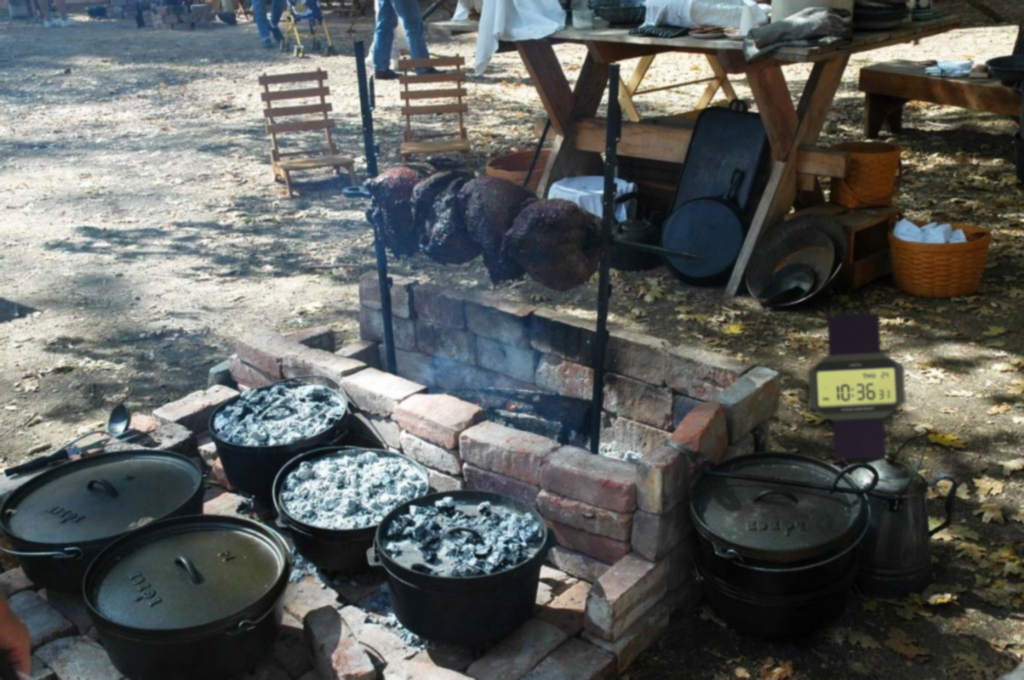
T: 10.36
